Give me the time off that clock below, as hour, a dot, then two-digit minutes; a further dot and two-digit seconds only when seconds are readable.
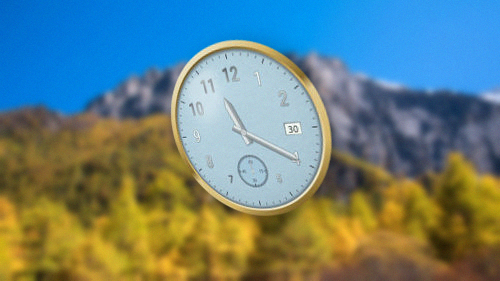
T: 11.20
